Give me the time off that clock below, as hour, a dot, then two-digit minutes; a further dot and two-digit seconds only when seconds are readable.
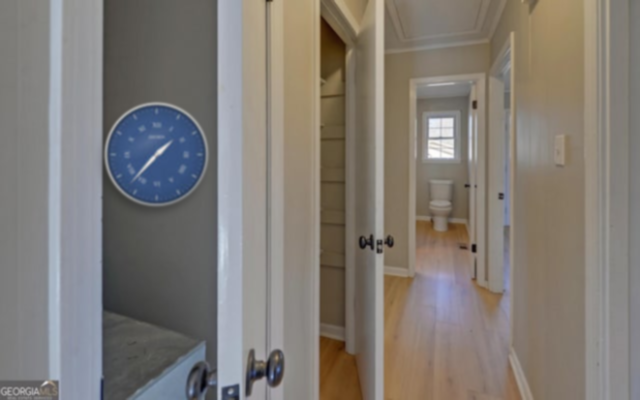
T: 1.37
